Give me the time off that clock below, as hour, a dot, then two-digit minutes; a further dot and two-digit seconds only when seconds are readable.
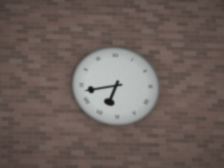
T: 6.43
